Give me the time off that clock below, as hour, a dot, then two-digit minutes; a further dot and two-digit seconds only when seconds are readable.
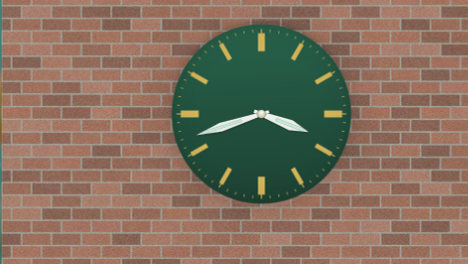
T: 3.42
